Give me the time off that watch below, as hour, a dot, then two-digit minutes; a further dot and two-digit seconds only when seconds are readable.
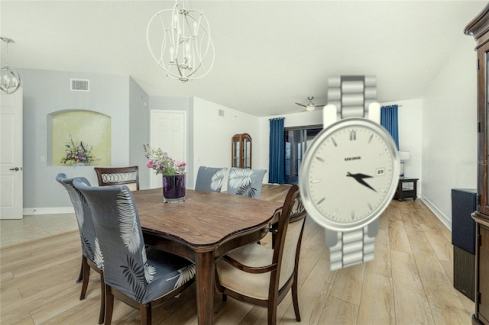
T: 3.21
